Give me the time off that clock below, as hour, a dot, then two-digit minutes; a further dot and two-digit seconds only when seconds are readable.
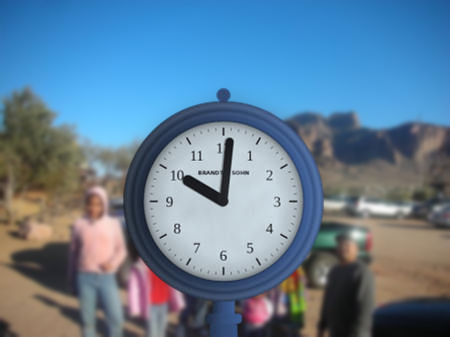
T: 10.01
